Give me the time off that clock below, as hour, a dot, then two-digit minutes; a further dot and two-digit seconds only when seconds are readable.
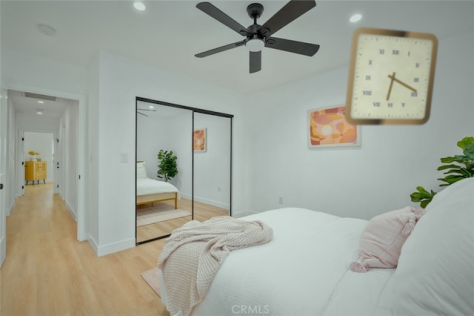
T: 6.19
